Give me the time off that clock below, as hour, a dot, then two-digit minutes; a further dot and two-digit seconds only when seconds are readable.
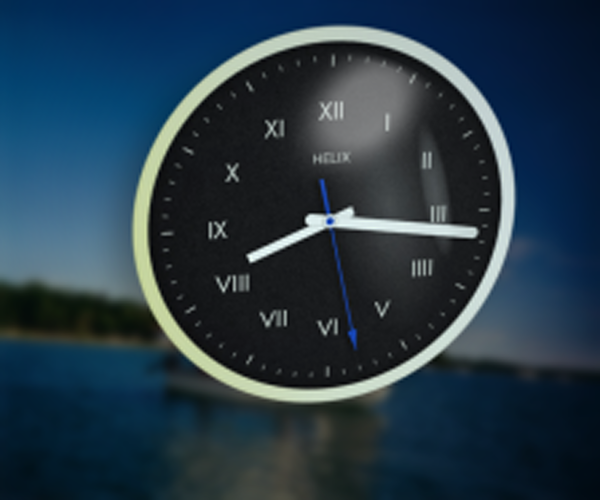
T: 8.16.28
